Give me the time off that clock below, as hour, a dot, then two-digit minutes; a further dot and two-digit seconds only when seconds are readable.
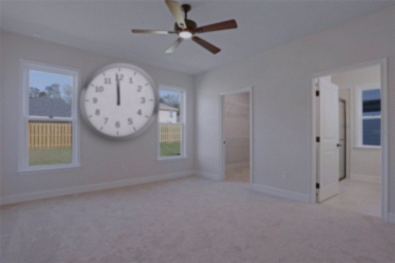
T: 11.59
